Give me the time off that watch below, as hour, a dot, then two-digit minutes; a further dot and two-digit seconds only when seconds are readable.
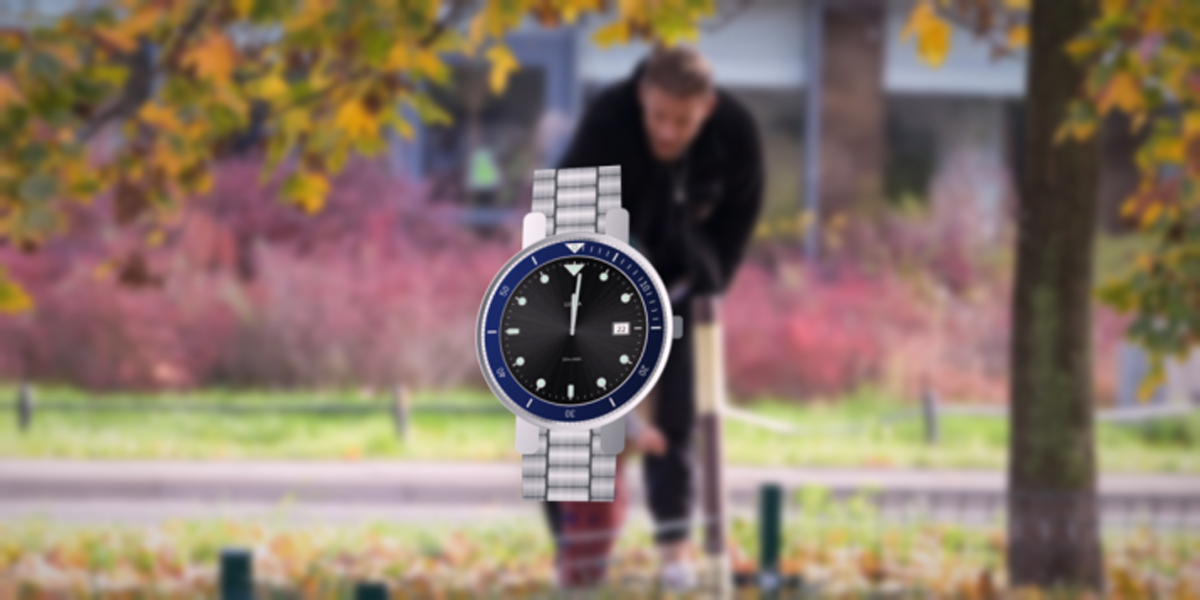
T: 12.01
